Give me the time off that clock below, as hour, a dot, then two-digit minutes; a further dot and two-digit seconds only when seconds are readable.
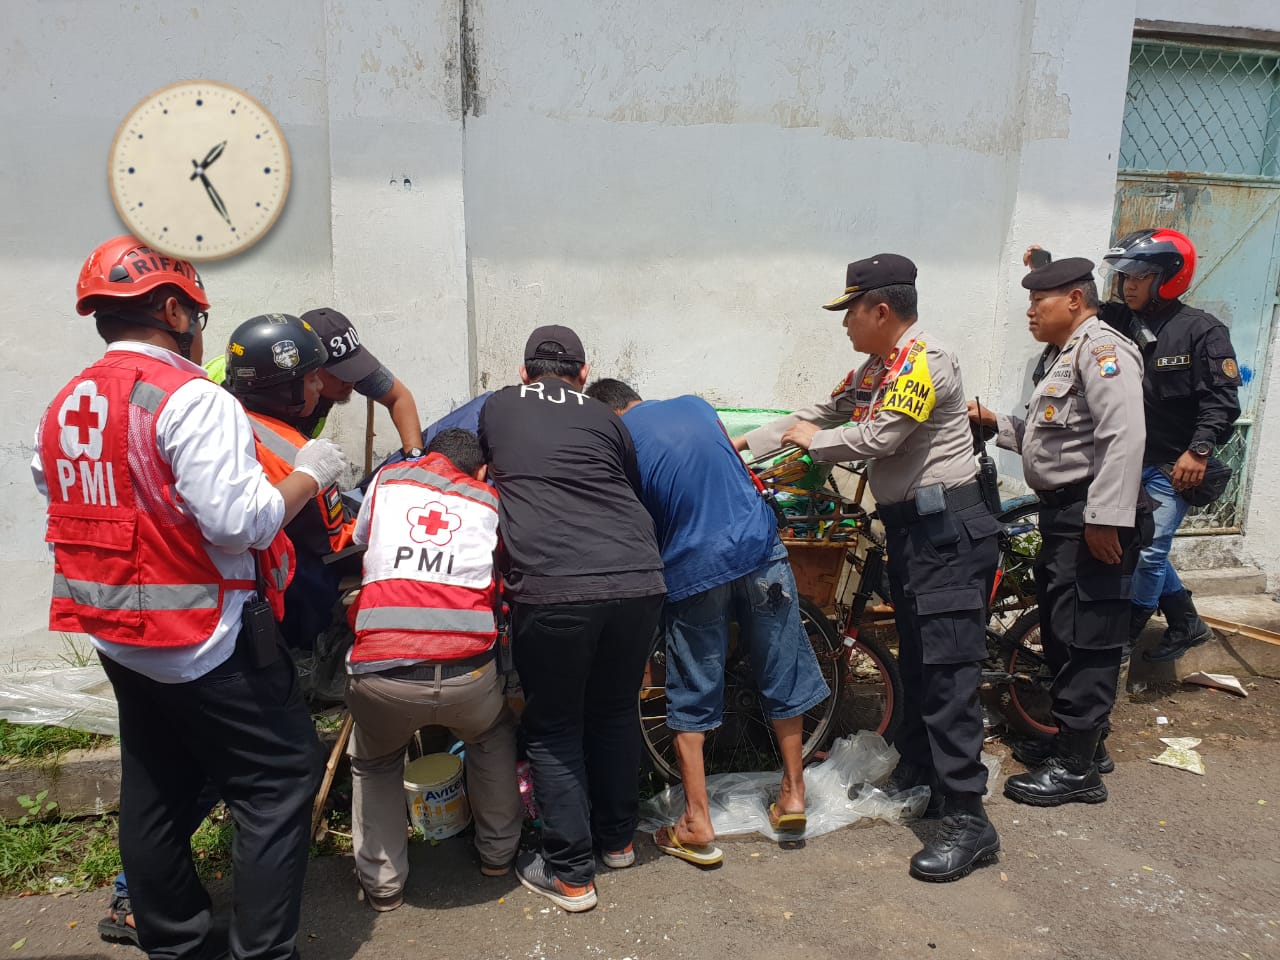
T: 1.25
